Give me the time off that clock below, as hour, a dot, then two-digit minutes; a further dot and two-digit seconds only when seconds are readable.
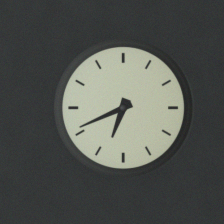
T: 6.41
